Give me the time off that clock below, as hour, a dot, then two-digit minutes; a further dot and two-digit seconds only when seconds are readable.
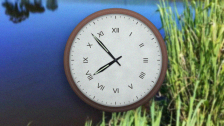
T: 7.53
